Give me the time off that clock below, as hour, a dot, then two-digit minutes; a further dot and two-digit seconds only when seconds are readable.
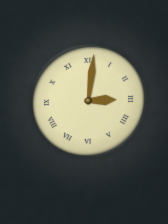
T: 3.01
